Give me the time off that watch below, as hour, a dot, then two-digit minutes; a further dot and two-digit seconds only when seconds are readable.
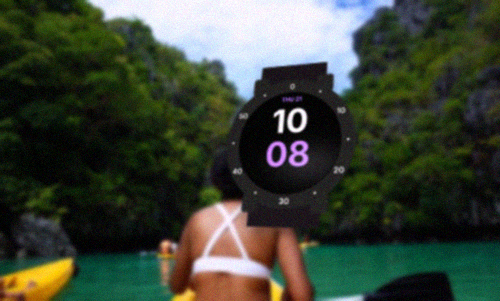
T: 10.08
